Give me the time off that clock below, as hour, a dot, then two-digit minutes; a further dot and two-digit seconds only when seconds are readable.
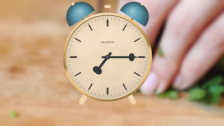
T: 7.15
